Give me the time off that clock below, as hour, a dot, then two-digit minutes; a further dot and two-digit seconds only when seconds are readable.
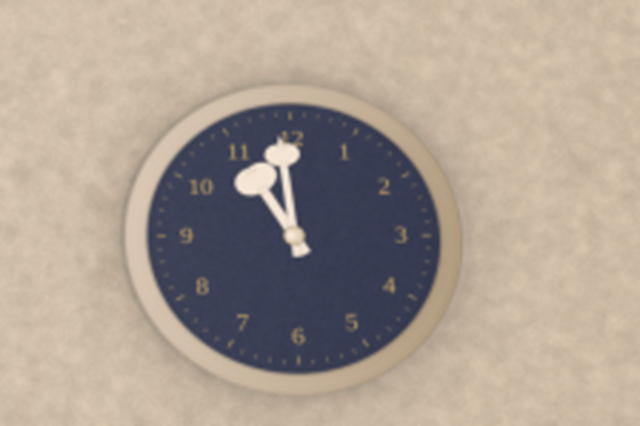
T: 10.59
